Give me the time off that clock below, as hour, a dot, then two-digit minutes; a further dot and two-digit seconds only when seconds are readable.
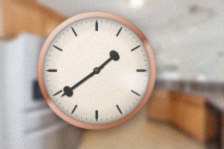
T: 1.39
